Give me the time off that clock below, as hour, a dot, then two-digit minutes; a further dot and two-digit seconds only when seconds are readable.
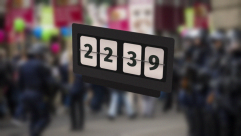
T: 22.39
